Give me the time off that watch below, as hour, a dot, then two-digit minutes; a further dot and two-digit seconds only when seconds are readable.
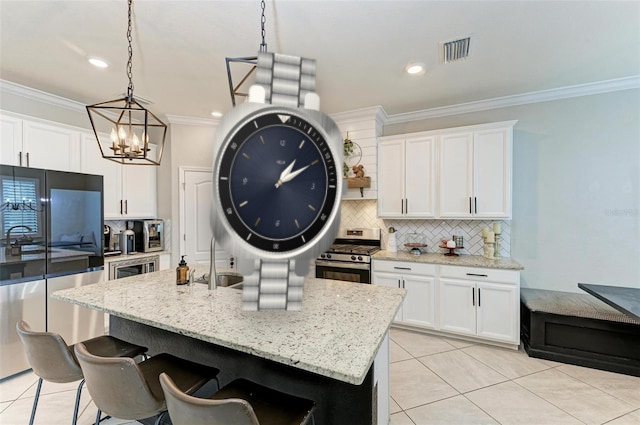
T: 1.10
